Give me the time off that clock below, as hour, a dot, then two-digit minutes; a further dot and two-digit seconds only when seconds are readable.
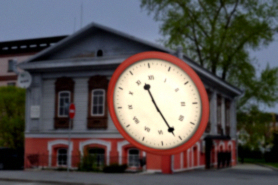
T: 11.26
